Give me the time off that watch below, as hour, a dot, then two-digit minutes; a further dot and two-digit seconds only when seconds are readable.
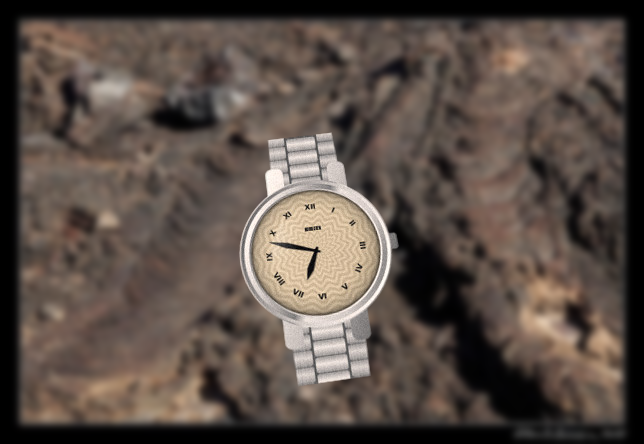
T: 6.48
